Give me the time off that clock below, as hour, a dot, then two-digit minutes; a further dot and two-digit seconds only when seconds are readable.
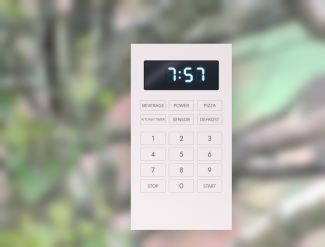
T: 7.57
